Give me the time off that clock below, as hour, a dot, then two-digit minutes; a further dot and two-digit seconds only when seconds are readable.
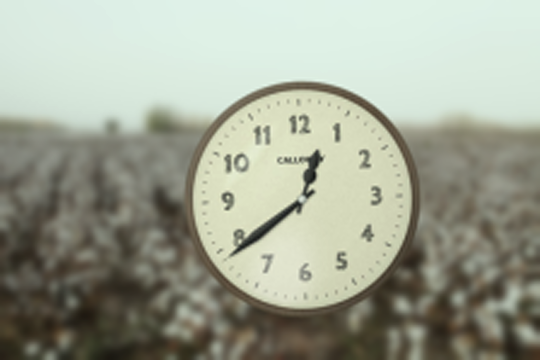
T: 12.39
